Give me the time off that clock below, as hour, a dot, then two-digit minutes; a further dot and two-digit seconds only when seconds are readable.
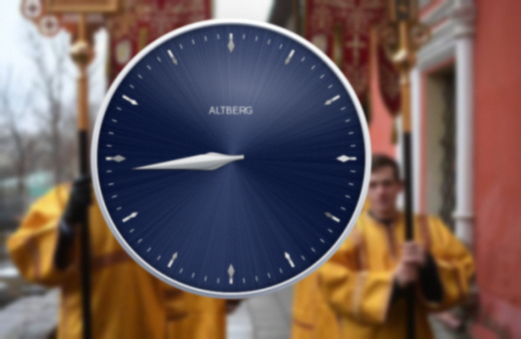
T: 8.44
